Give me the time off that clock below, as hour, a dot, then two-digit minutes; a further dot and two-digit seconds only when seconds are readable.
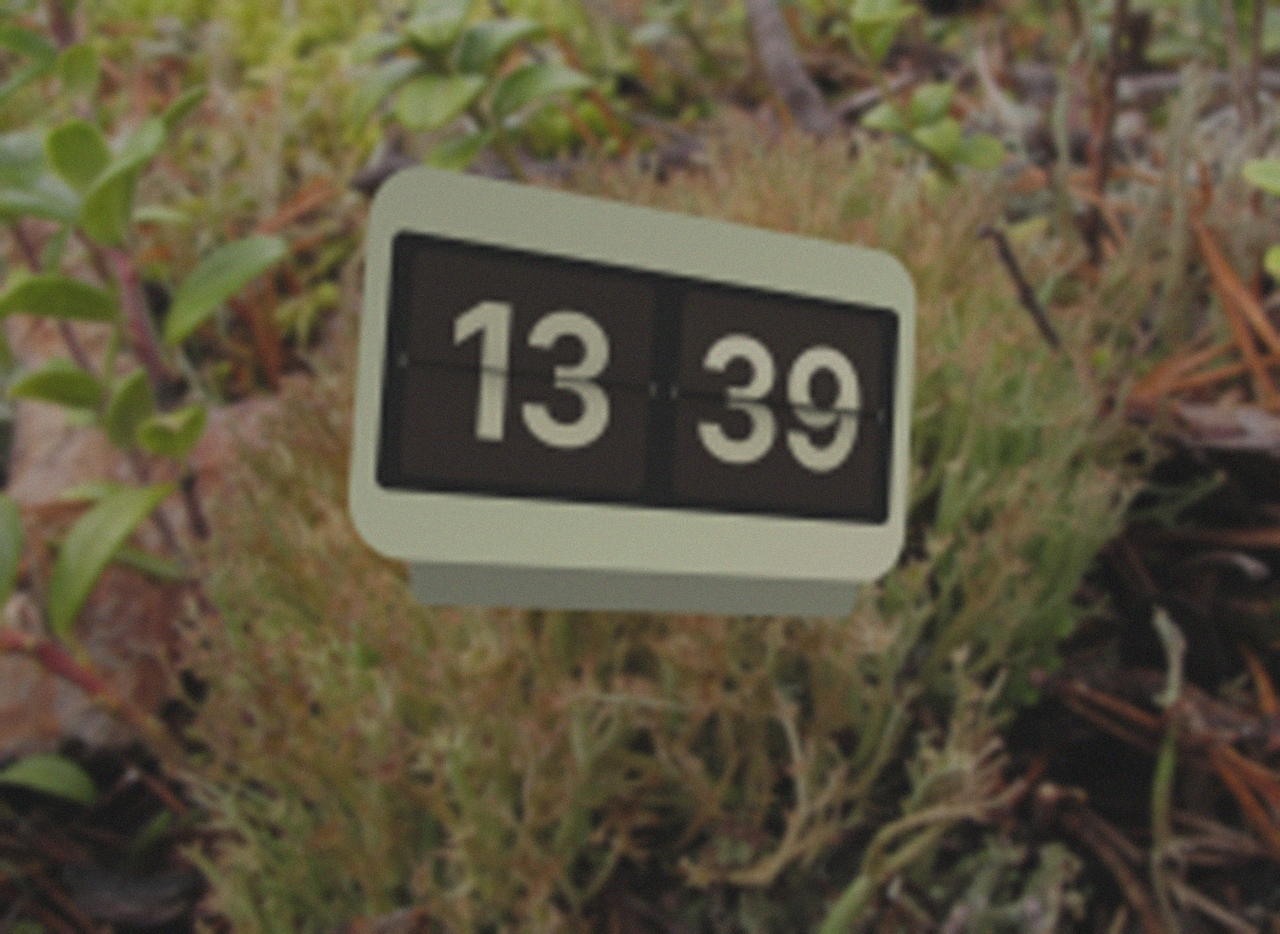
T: 13.39
